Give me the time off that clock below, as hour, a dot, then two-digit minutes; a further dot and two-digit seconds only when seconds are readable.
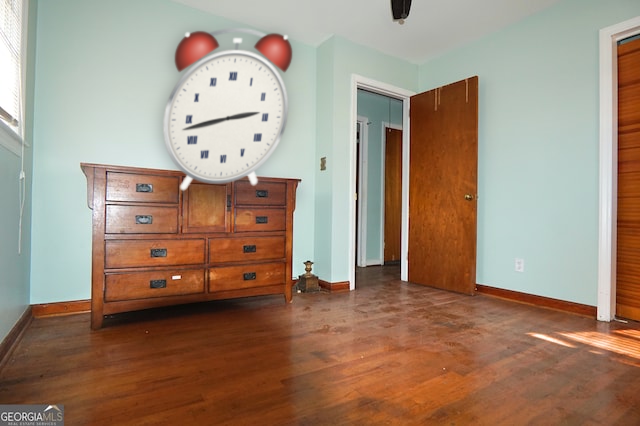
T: 2.43
